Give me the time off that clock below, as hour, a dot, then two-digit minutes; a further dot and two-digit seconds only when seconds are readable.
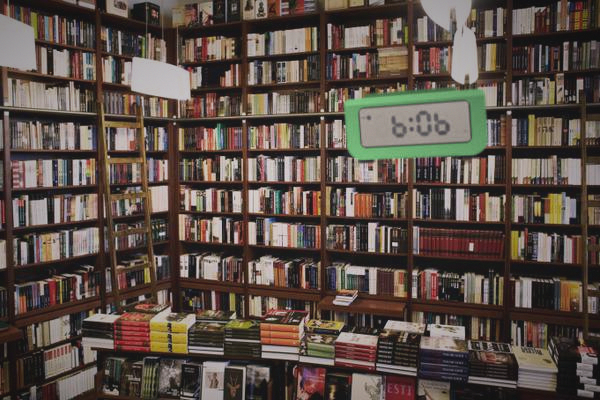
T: 6.06
